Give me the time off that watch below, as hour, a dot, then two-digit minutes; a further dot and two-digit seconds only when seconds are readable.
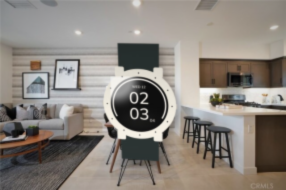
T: 2.03
